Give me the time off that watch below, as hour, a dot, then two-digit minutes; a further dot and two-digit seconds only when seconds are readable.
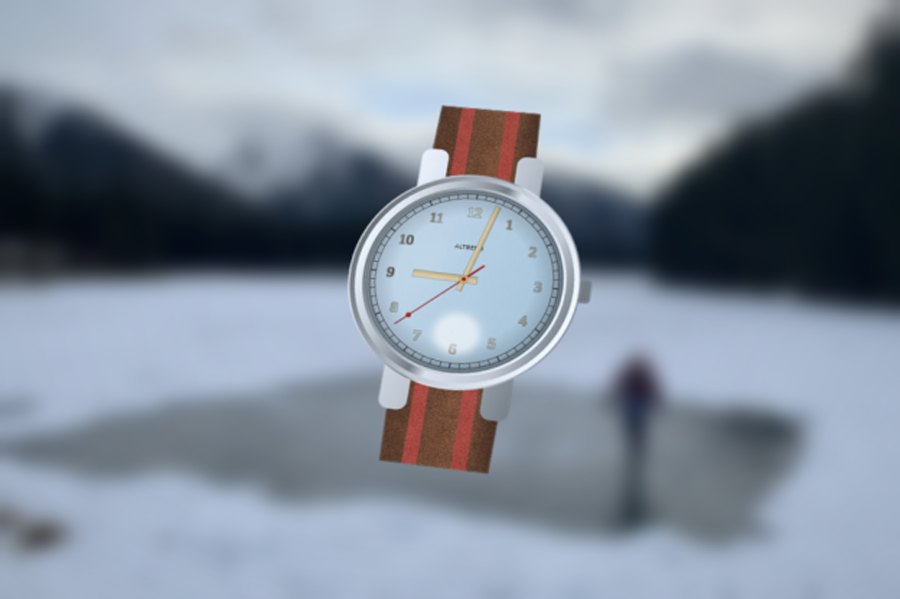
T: 9.02.38
